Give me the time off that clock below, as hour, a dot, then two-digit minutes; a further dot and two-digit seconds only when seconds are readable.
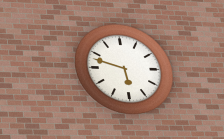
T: 5.48
